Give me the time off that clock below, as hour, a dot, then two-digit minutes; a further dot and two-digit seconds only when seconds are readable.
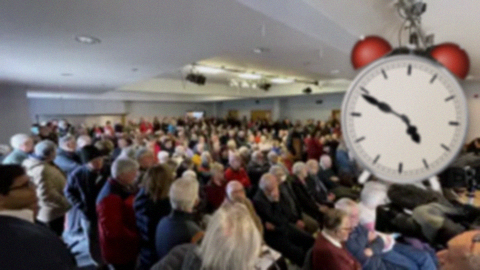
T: 4.49
